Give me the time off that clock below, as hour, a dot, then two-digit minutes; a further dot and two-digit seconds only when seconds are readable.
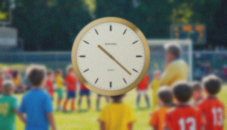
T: 10.22
